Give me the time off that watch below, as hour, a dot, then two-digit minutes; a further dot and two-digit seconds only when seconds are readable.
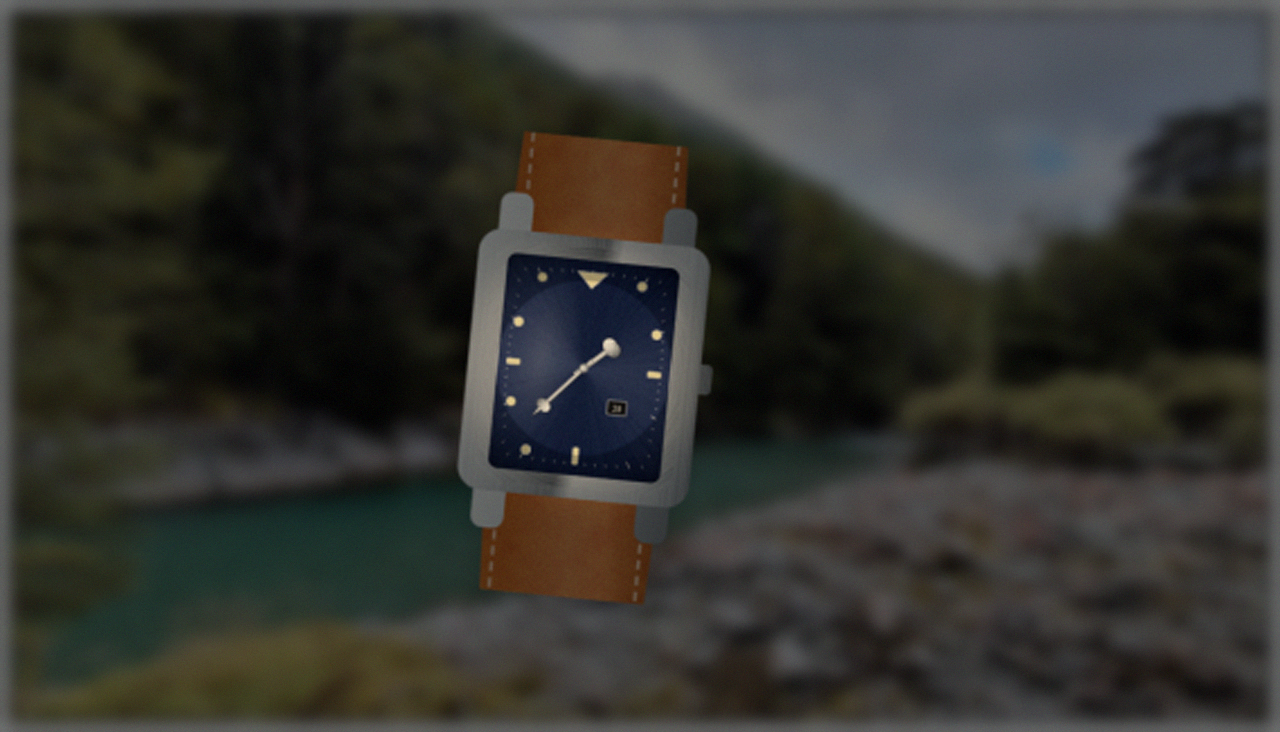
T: 1.37
